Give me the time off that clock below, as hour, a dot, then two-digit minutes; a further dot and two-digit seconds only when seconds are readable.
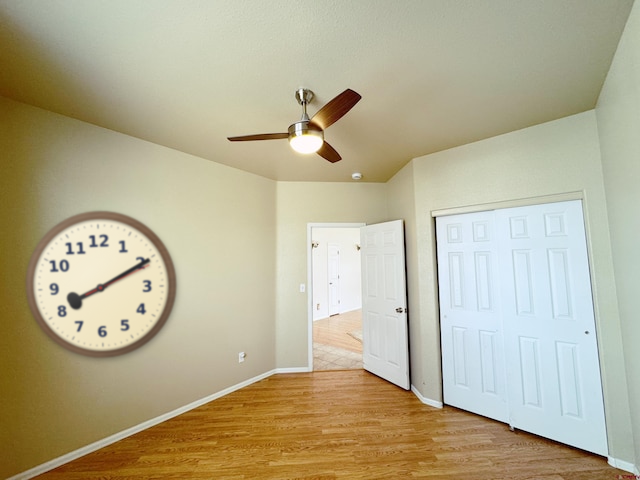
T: 8.10.11
